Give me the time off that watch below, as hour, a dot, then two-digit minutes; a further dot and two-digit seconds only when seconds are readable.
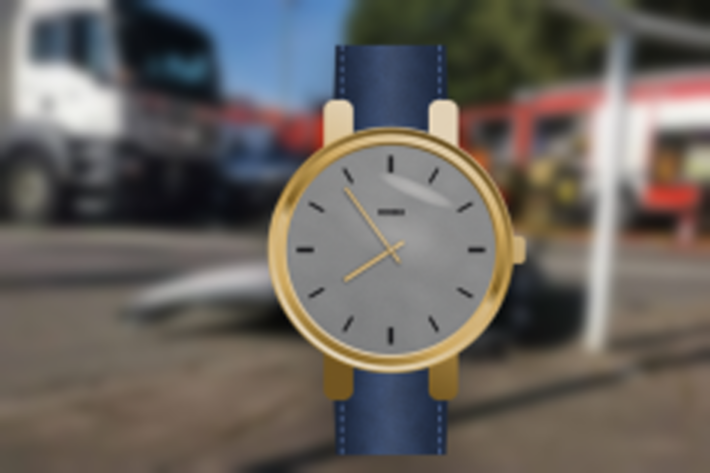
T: 7.54
